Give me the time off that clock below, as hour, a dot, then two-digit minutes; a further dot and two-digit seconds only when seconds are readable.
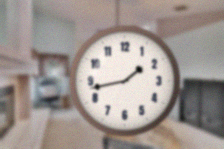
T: 1.43
